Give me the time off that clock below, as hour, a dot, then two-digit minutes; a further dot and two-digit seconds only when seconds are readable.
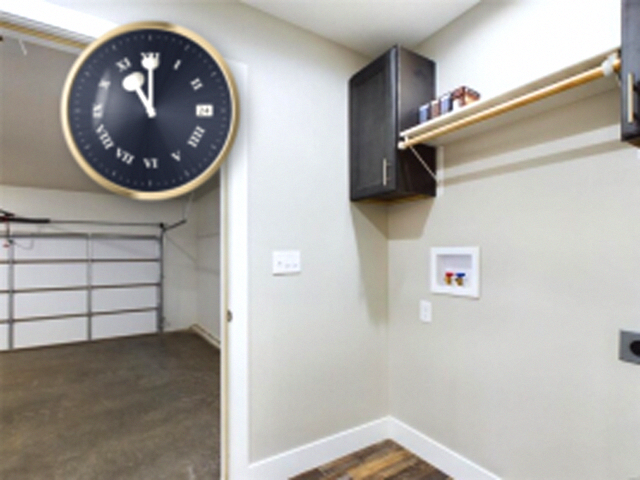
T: 11.00
